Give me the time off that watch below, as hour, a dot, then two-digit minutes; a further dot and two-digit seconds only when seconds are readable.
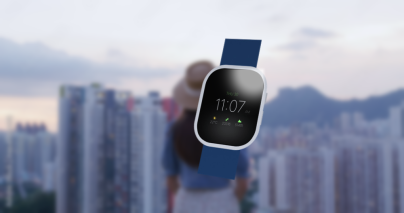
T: 11.07
